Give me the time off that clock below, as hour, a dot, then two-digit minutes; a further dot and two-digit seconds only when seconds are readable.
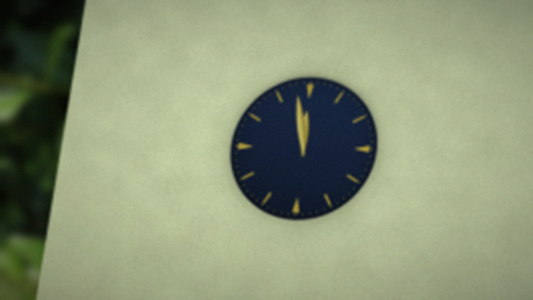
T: 11.58
